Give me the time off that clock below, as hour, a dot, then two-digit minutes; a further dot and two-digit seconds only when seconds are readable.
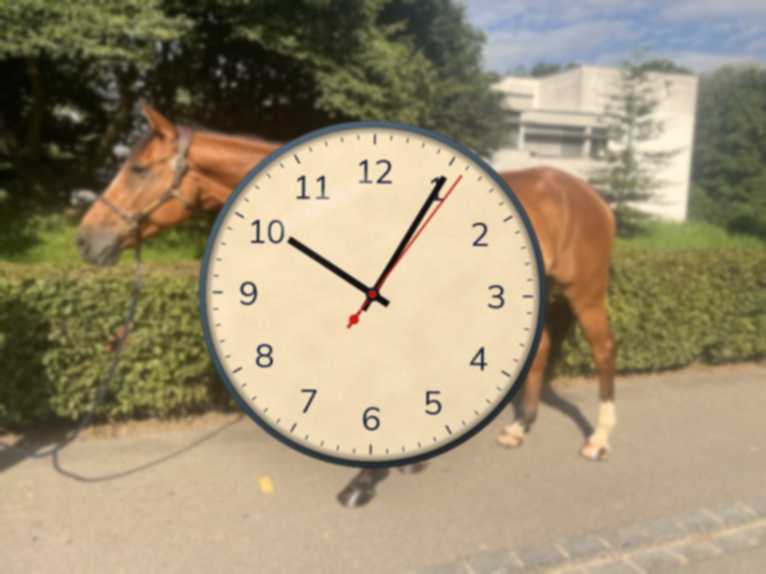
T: 10.05.06
